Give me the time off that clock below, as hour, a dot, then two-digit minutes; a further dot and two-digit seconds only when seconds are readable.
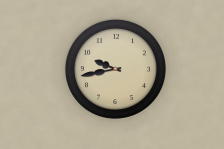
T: 9.43
